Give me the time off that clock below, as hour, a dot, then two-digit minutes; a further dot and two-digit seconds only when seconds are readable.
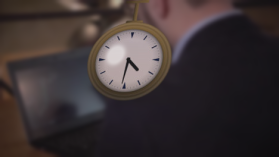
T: 4.31
